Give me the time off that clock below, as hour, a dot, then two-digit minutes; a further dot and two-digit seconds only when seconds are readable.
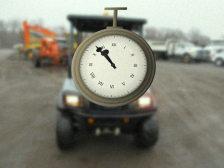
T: 10.53
